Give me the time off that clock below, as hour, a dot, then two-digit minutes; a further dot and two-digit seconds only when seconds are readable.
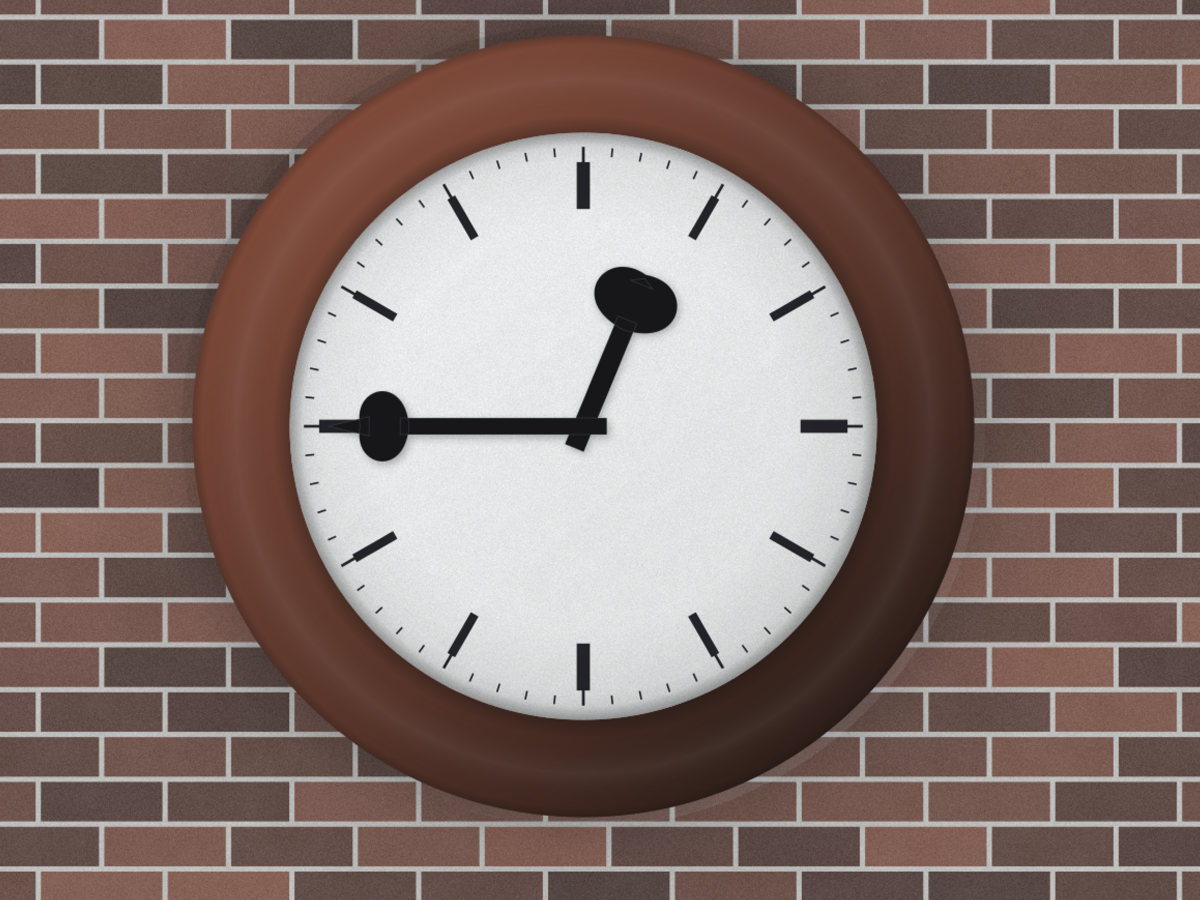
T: 12.45
